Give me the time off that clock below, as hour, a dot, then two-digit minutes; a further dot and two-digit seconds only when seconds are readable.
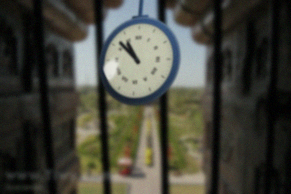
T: 10.52
